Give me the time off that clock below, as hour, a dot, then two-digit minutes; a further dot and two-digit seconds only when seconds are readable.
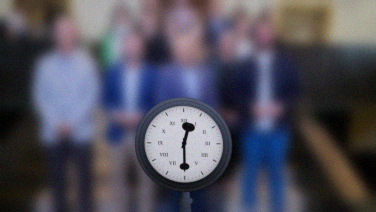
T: 12.30
